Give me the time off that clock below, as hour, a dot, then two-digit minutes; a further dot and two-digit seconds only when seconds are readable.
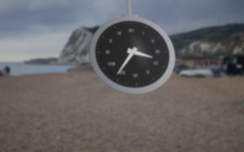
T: 3.36
